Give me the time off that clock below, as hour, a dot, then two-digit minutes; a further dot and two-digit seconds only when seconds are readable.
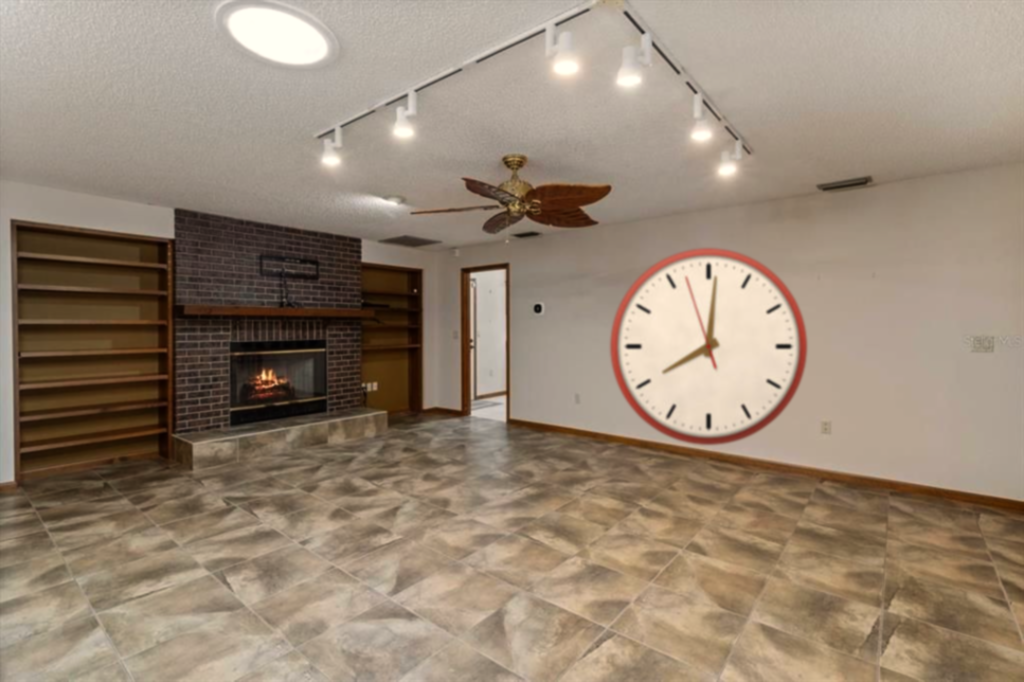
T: 8.00.57
